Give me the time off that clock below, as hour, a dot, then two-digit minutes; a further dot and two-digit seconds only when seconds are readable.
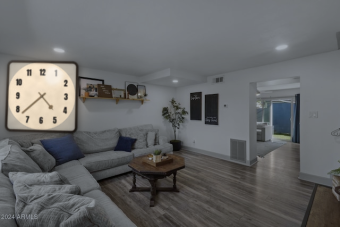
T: 4.38
